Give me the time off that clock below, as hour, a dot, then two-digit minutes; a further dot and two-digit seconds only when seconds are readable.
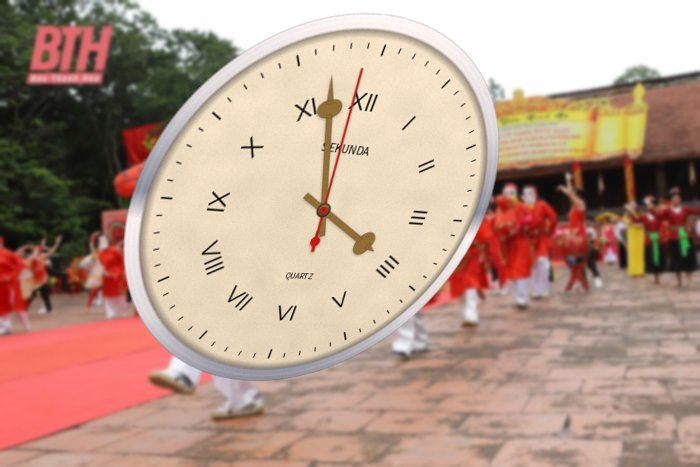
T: 3.56.59
